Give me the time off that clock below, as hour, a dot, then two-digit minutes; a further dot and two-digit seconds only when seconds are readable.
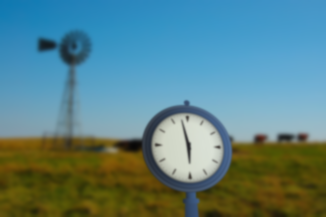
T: 5.58
